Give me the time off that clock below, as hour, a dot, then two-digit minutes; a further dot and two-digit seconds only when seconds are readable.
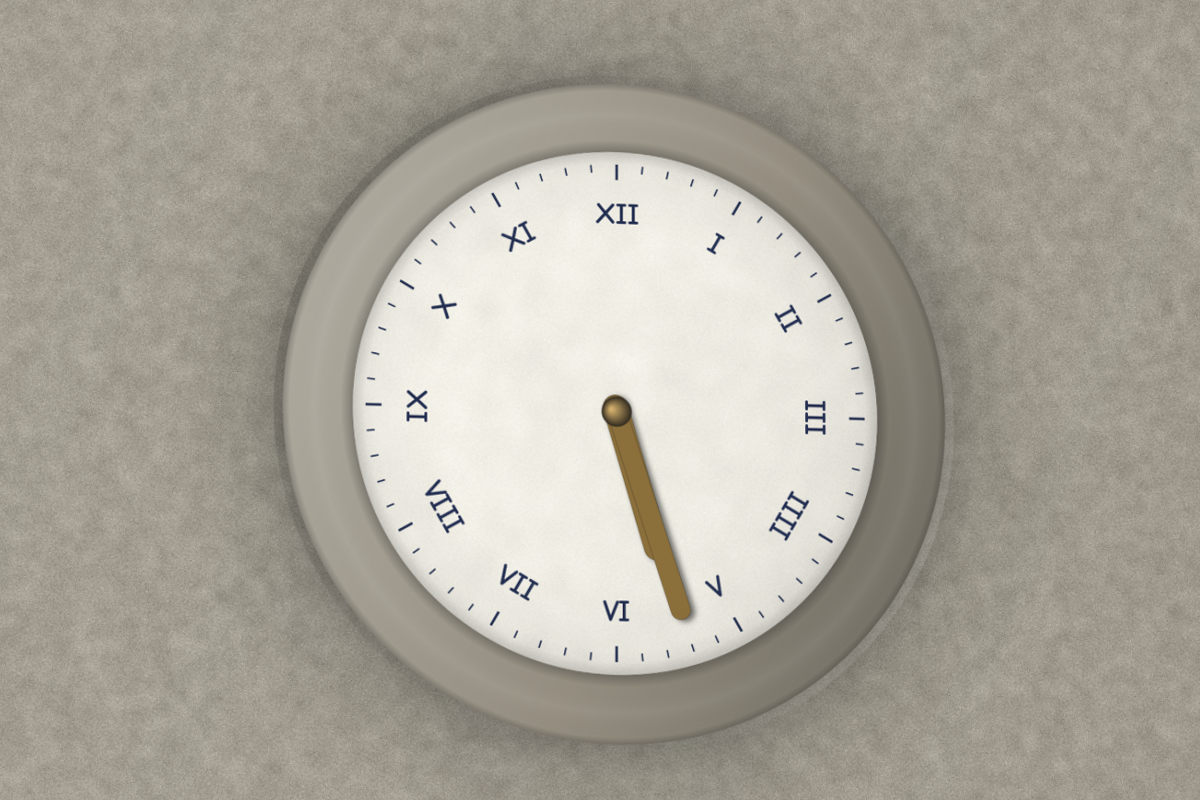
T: 5.27
